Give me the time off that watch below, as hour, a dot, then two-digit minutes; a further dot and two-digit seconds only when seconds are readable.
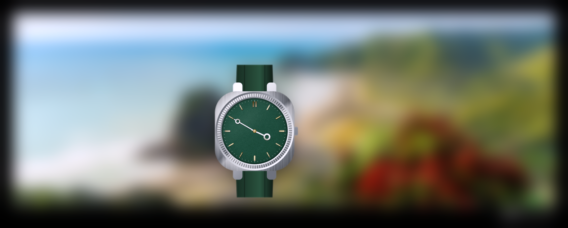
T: 3.50
